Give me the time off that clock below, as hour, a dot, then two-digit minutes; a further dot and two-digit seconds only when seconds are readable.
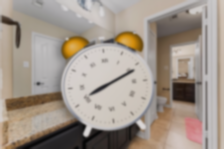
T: 8.11
